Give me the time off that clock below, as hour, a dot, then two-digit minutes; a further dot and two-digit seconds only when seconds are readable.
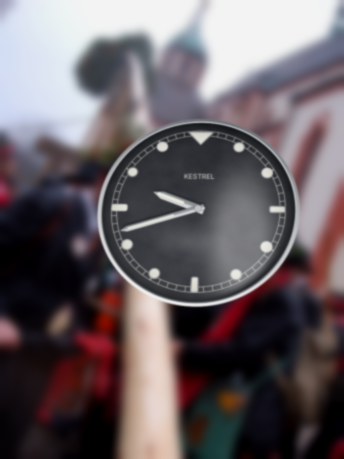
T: 9.42
